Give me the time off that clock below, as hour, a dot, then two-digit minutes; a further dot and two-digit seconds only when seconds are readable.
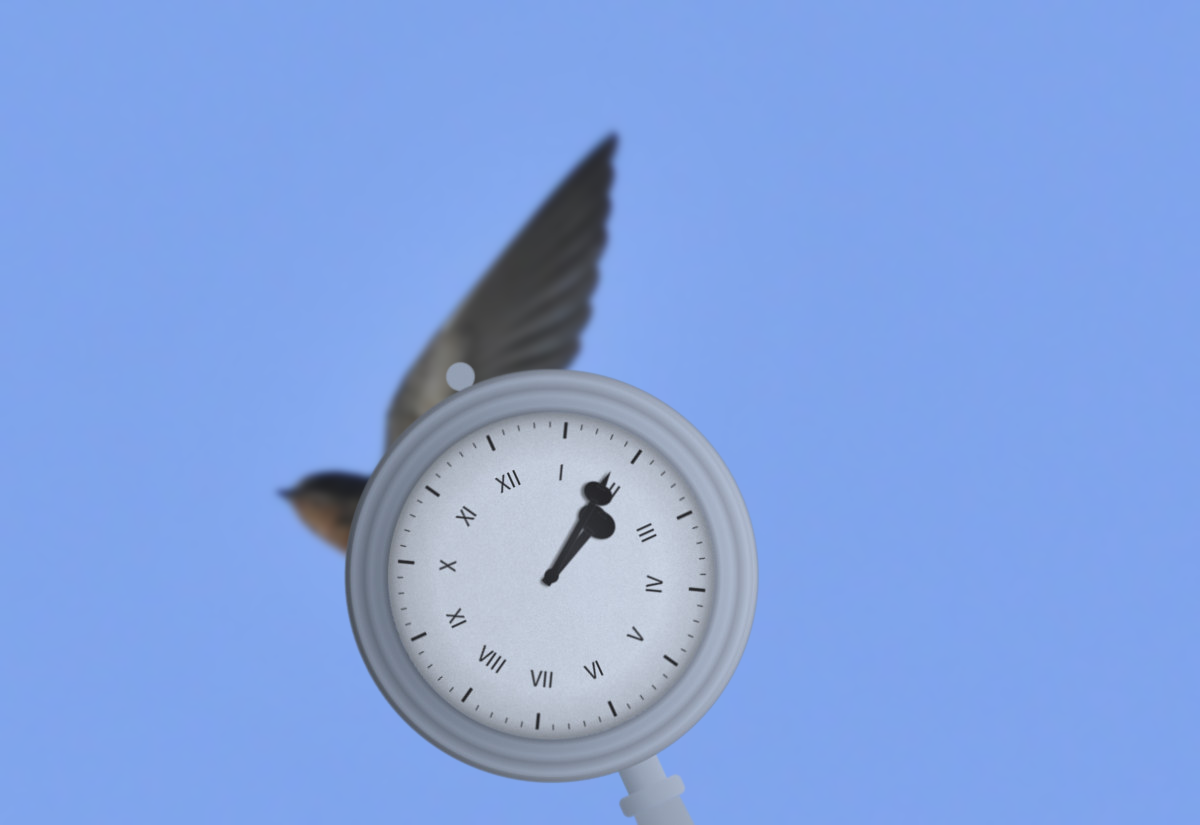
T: 2.09
